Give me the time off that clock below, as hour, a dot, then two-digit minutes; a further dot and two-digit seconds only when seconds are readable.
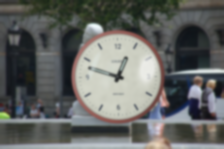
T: 12.48
